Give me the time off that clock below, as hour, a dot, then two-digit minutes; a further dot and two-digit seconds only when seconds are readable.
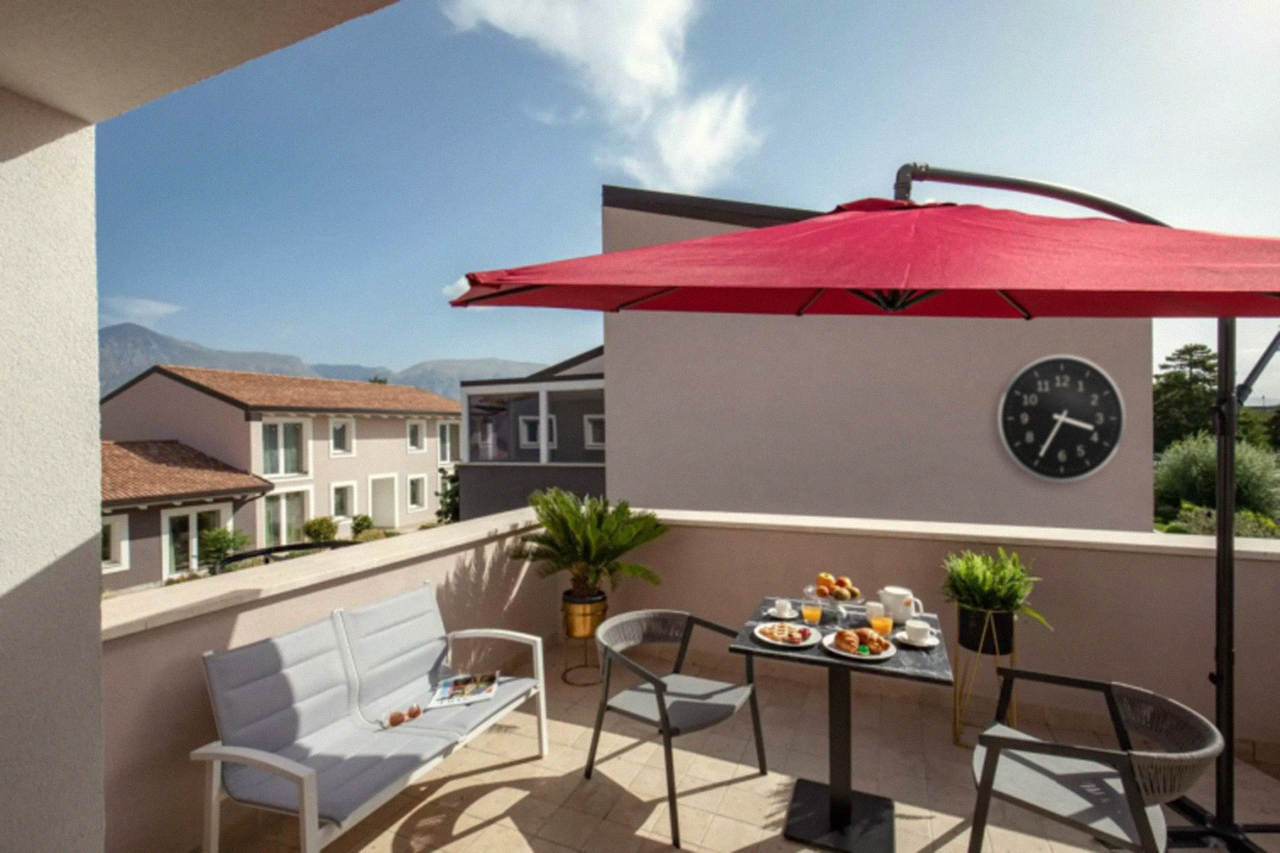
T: 3.35
